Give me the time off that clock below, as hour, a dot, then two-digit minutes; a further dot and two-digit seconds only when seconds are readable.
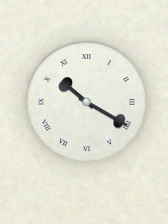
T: 10.20
